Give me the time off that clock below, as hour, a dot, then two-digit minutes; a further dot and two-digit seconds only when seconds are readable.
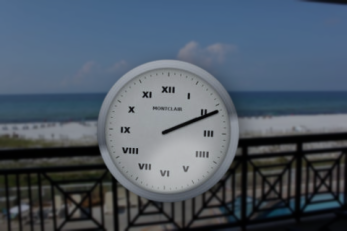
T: 2.11
